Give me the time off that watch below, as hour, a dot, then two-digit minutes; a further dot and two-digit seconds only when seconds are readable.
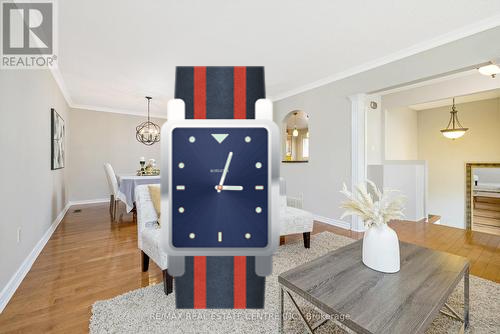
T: 3.03
